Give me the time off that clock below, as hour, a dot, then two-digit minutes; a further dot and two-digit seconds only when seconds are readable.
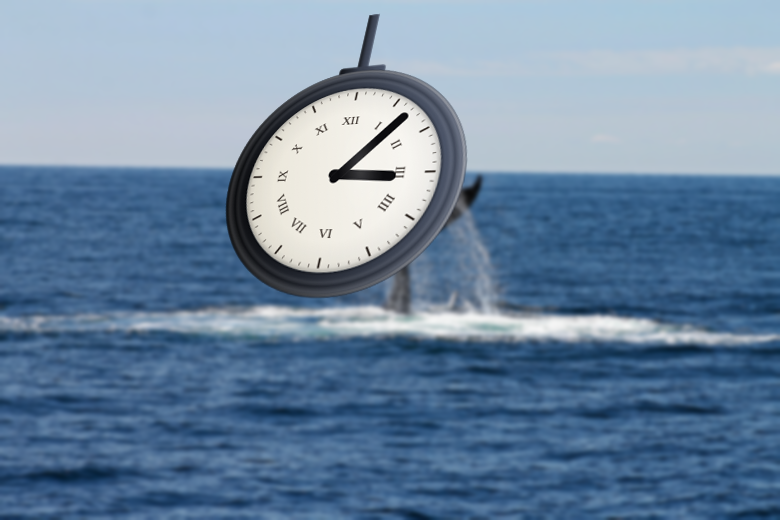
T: 3.07
